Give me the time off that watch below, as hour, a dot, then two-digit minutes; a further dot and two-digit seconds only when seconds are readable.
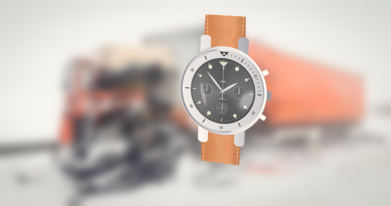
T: 1.53
